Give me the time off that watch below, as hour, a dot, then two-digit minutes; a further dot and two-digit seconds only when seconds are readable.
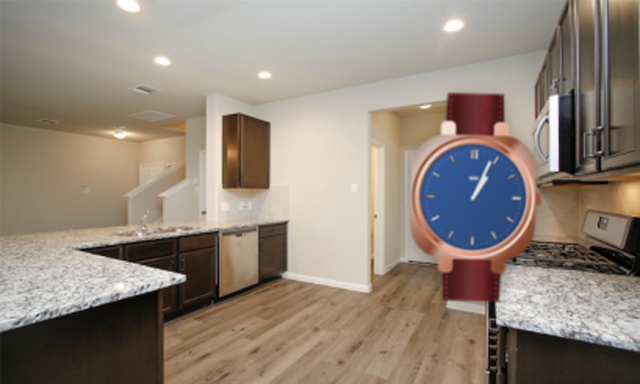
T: 1.04
